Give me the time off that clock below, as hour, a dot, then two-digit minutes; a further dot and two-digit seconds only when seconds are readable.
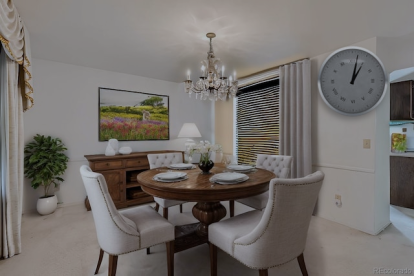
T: 1.02
